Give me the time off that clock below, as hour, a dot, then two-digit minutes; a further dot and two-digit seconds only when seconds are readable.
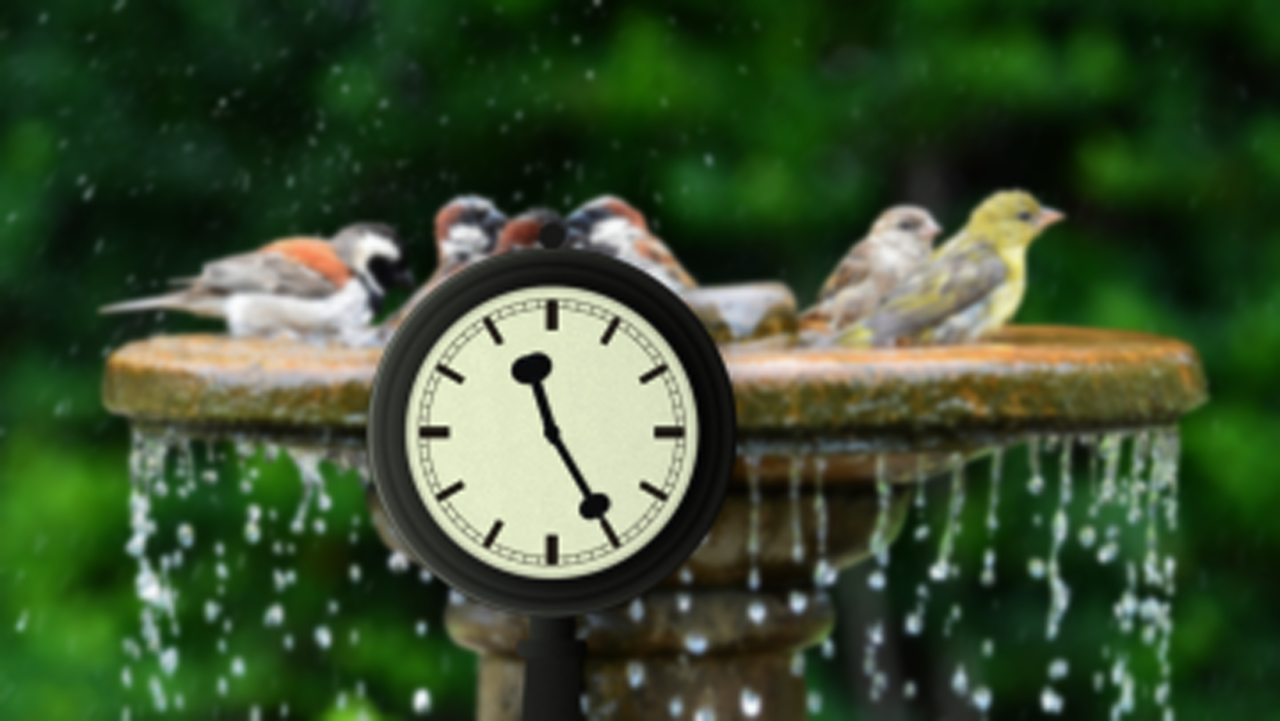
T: 11.25
